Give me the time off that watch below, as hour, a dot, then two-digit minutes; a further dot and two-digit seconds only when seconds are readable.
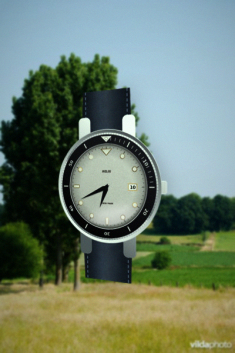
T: 6.41
